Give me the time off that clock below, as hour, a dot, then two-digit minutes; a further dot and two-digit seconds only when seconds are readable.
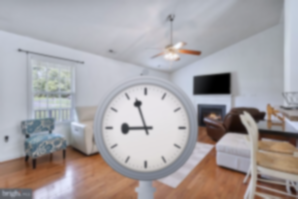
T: 8.57
